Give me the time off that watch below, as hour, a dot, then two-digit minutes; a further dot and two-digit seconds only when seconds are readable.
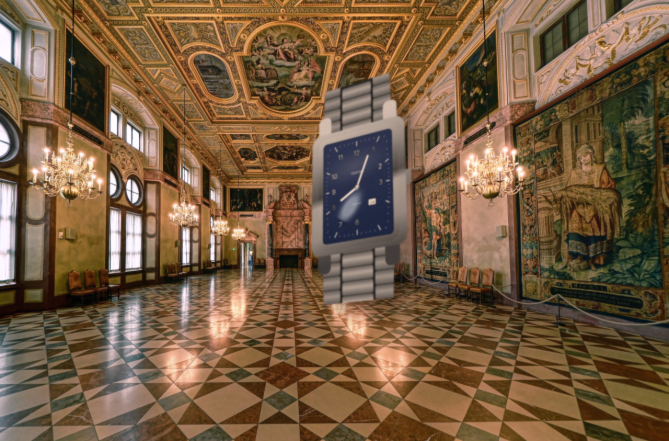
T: 8.04
